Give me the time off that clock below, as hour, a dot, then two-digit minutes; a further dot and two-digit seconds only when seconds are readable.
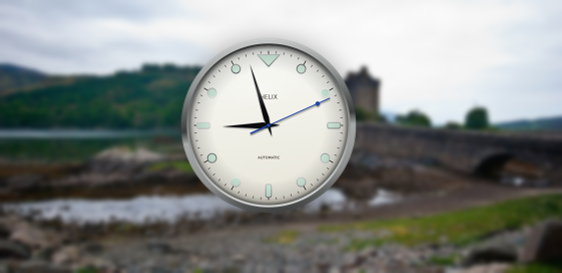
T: 8.57.11
